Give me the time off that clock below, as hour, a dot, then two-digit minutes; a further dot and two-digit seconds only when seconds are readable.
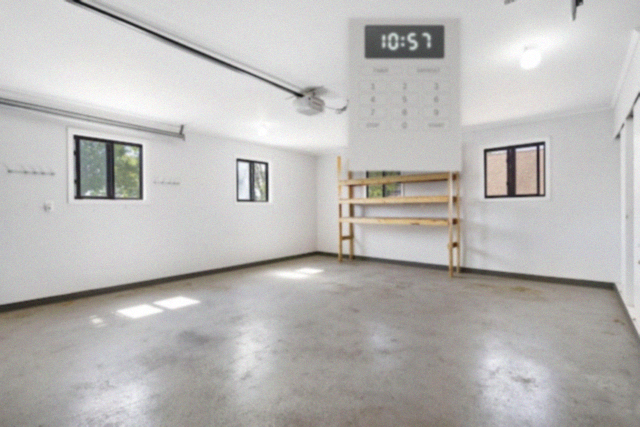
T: 10.57
